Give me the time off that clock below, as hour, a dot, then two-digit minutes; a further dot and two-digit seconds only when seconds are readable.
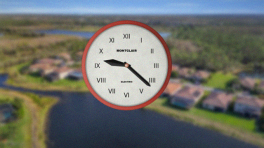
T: 9.22
